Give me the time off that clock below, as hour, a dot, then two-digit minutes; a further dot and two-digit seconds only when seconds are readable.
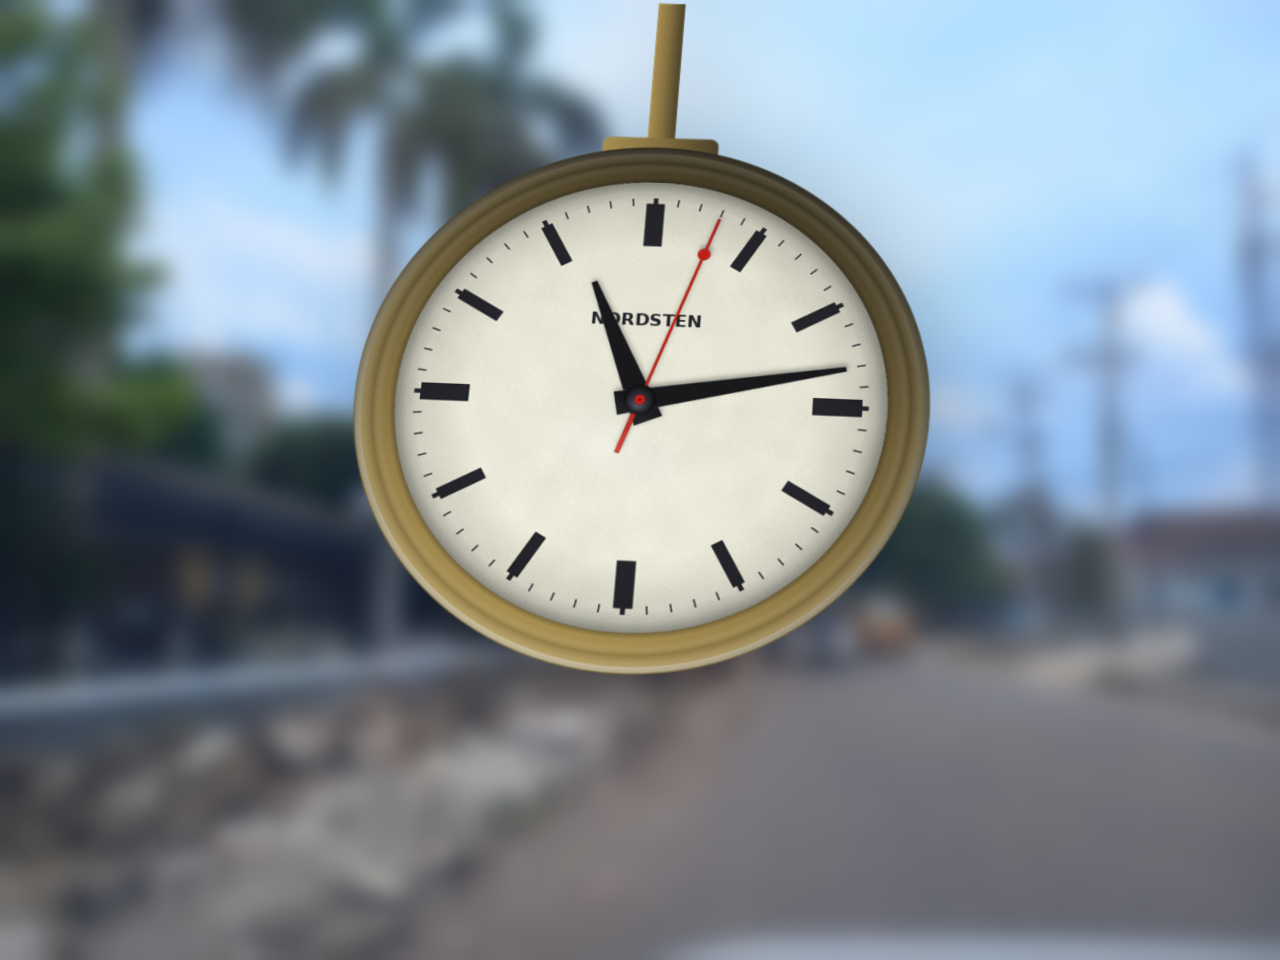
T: 11.13.03
